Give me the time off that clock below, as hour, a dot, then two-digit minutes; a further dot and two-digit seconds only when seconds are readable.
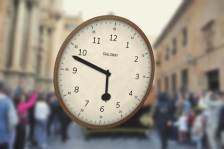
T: 5.48
